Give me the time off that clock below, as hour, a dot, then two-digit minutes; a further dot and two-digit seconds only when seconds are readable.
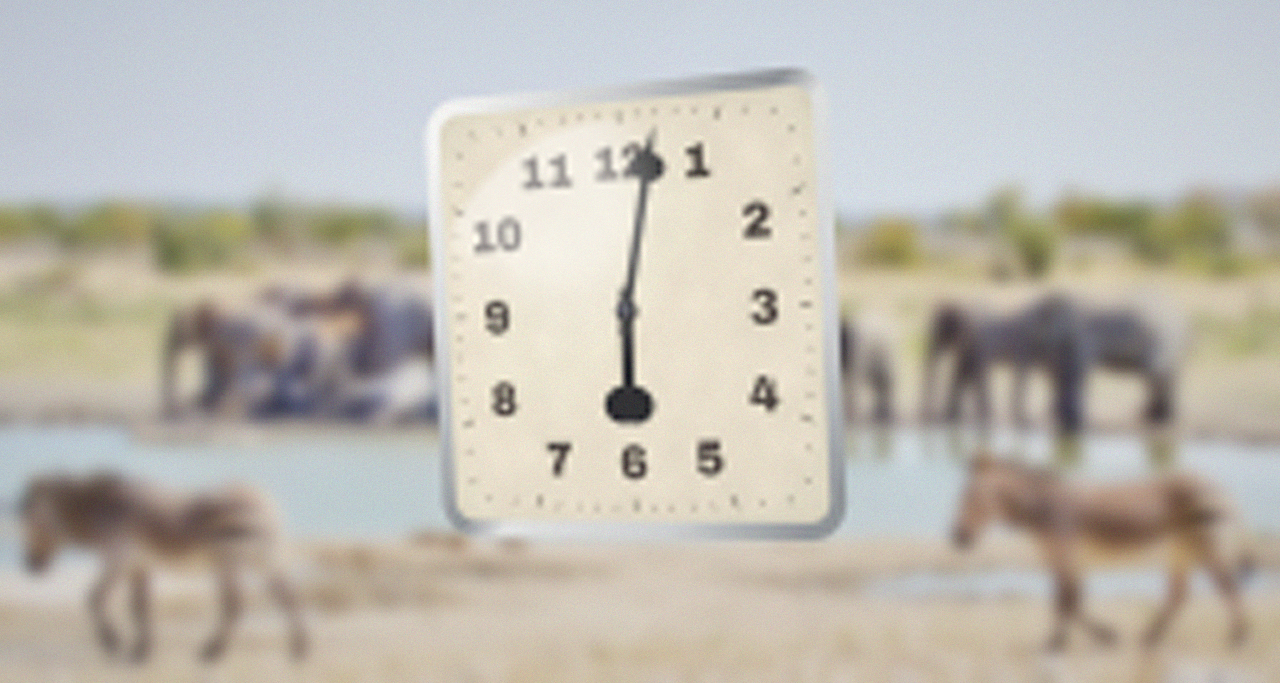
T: 6.02
